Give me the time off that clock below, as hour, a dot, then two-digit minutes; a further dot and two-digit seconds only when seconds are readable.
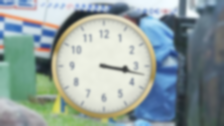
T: 3.17
